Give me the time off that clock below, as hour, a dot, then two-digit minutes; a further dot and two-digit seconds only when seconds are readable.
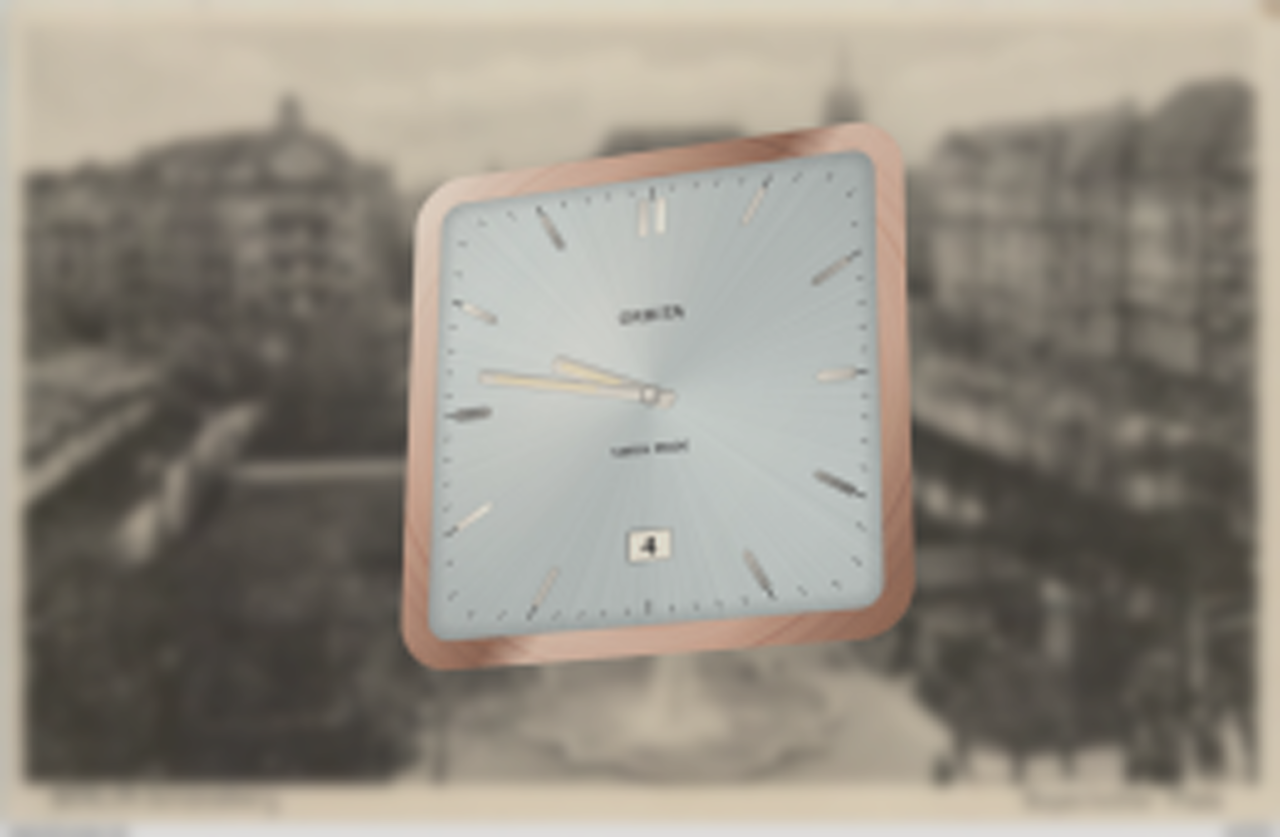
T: 9.47
